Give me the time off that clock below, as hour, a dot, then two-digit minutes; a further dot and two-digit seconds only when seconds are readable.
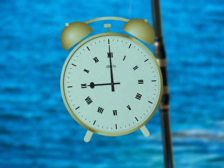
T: 9.00
